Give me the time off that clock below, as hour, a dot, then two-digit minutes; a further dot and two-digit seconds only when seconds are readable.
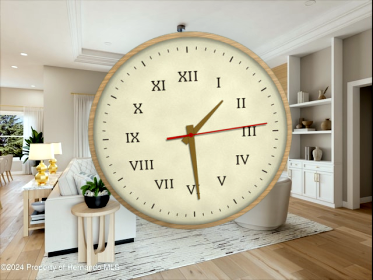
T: 1.29.14
